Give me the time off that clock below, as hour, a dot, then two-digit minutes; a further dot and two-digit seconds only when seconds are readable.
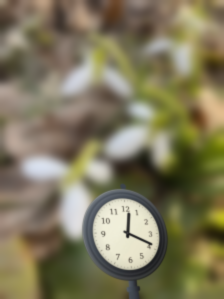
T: 12.19
